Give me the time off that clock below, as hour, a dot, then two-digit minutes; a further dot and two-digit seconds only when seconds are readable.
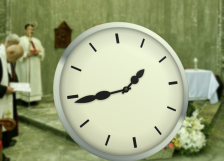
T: 1.44
